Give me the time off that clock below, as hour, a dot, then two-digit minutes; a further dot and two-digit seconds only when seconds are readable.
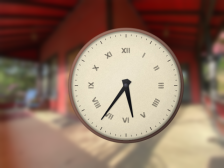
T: 5.36
